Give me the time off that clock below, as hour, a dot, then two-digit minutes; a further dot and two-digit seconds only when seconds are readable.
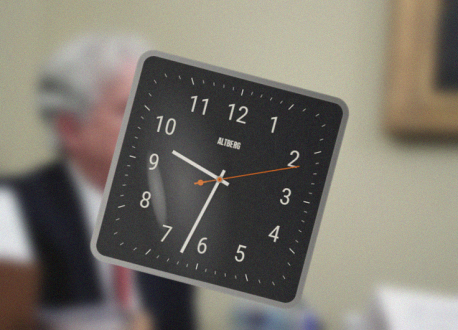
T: 9.32.11
